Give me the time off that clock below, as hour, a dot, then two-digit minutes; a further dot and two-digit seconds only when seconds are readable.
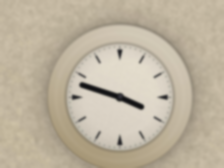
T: 3.48
